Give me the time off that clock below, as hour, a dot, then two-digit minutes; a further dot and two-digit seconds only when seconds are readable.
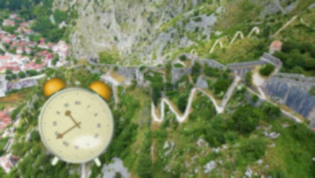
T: 10.39
